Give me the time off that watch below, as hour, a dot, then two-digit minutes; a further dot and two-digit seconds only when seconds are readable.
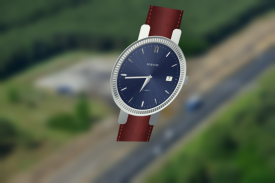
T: 6.44
